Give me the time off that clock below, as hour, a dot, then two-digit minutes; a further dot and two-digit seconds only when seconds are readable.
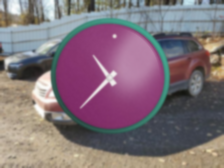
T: 10.36
